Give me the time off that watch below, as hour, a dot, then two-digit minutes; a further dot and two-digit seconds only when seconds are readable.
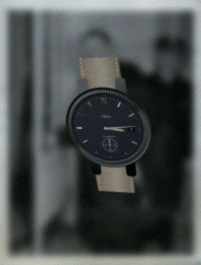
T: 3.14
